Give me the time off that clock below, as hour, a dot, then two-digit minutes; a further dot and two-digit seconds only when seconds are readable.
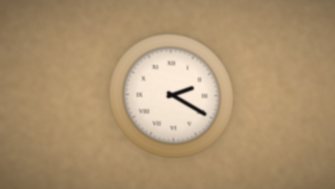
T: 2.20
